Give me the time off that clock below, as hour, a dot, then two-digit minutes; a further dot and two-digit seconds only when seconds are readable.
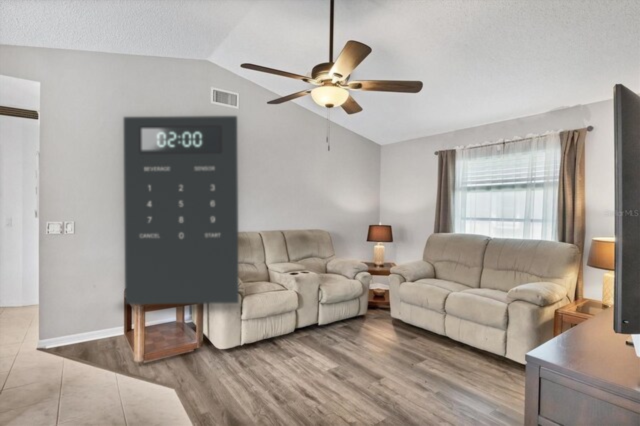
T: 2.00
